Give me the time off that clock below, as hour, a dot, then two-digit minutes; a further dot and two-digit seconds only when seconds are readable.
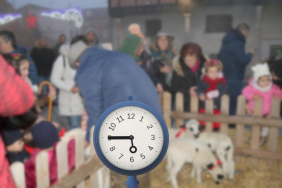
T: 5.45
